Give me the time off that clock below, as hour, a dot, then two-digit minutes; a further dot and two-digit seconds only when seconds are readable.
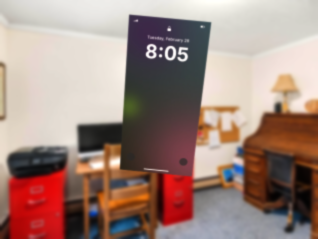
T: 8.05
